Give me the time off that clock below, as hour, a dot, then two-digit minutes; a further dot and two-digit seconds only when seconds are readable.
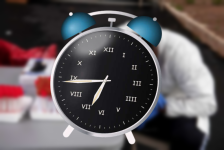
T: 6.44
